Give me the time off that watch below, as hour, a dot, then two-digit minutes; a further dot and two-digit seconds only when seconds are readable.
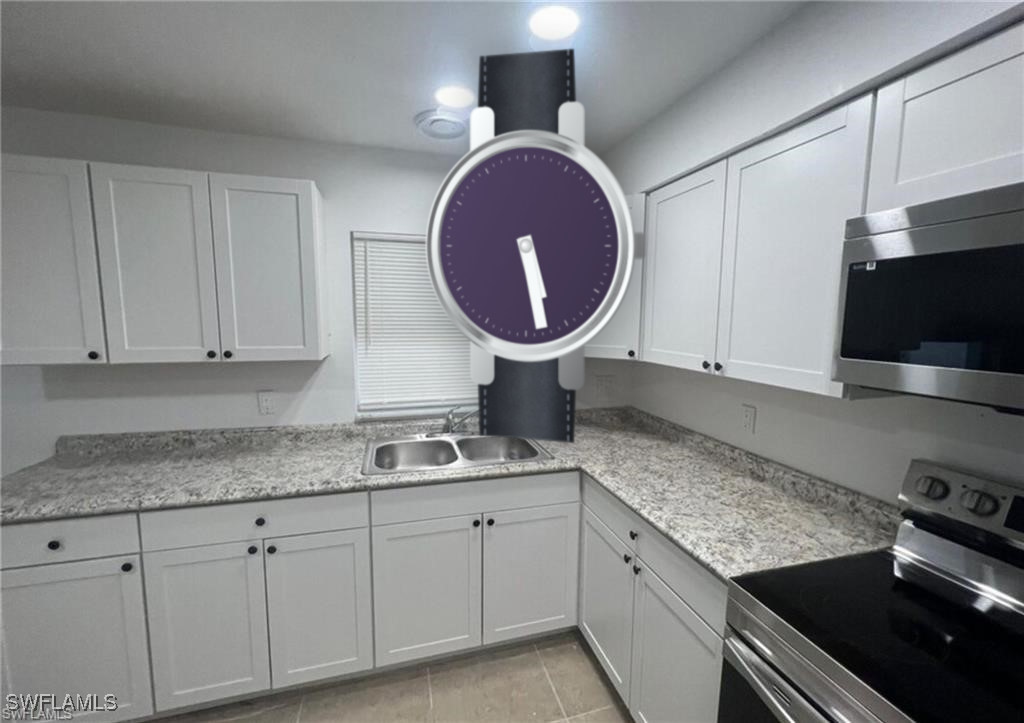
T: 5.28
